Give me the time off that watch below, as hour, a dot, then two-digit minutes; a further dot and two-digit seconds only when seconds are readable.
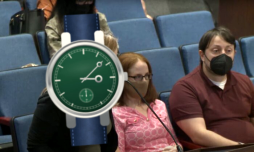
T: 3.08
